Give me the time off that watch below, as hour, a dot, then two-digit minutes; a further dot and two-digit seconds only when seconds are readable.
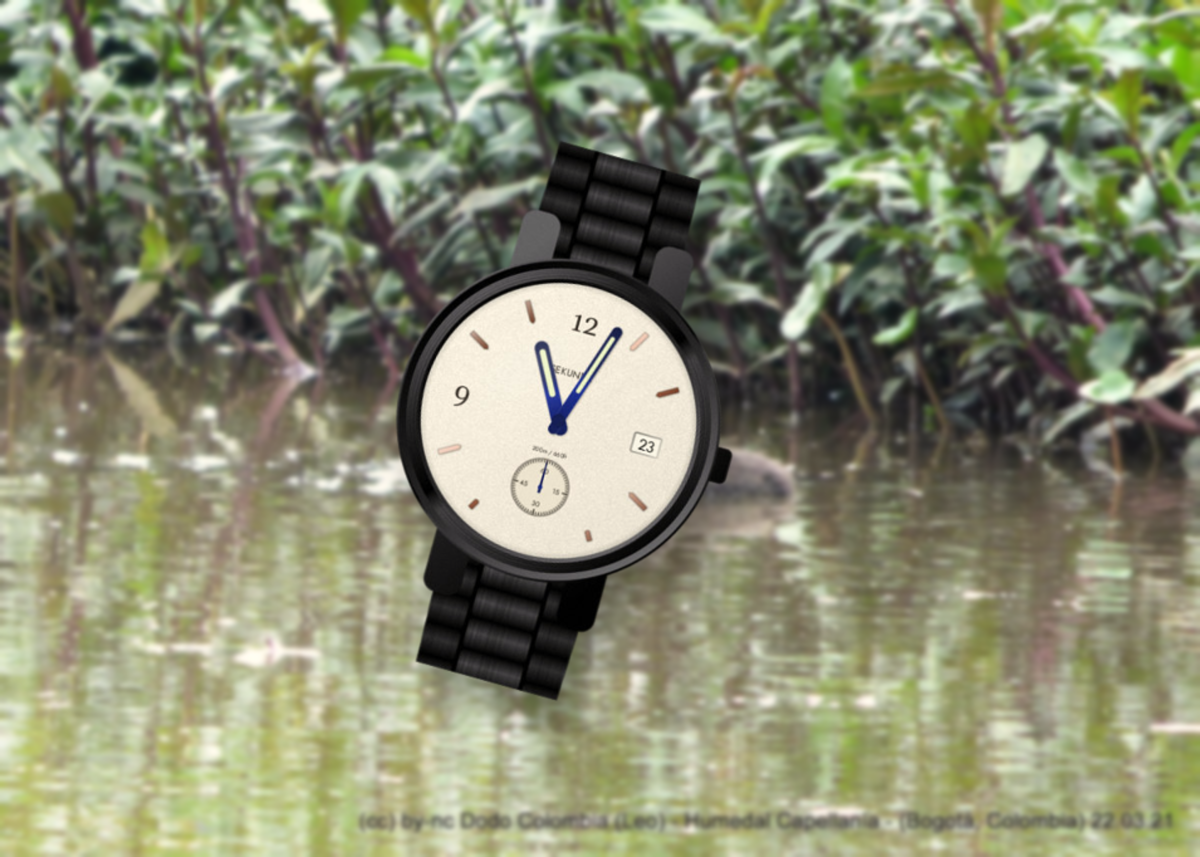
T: 11.03
